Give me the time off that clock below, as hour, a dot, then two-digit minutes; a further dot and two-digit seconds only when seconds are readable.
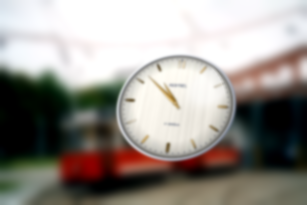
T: 10.52
